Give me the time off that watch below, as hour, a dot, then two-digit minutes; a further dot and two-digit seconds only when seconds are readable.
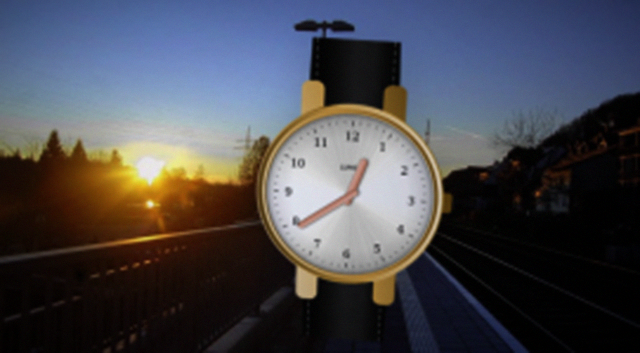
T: 12.39
